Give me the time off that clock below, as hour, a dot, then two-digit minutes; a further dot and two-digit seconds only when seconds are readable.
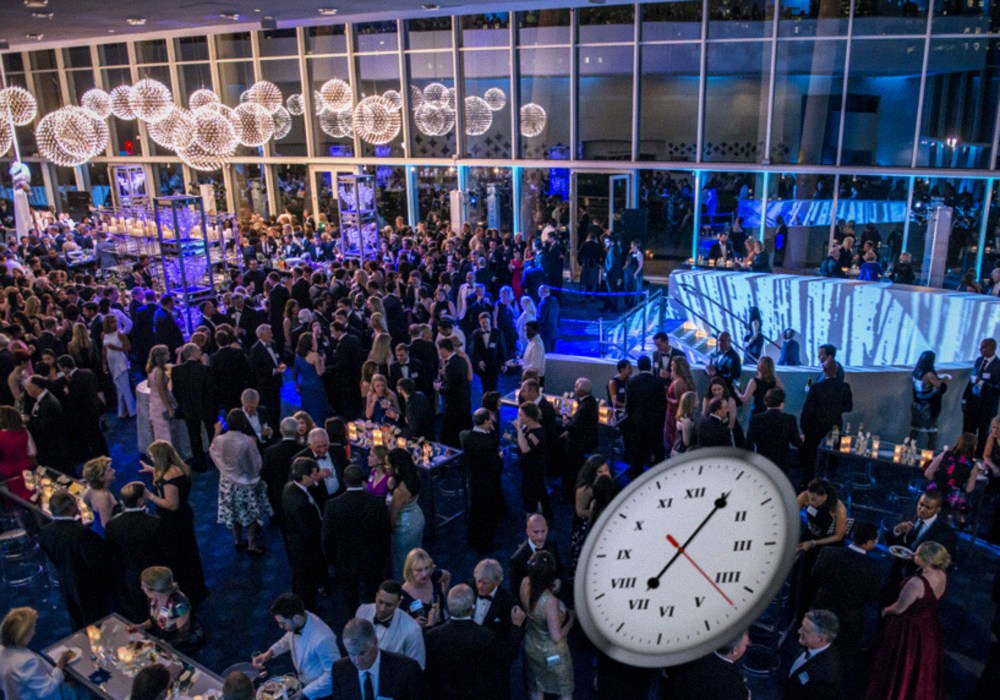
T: 7.05.22
